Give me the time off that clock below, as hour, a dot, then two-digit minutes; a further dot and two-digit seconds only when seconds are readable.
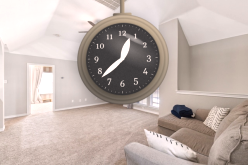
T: 12.38
